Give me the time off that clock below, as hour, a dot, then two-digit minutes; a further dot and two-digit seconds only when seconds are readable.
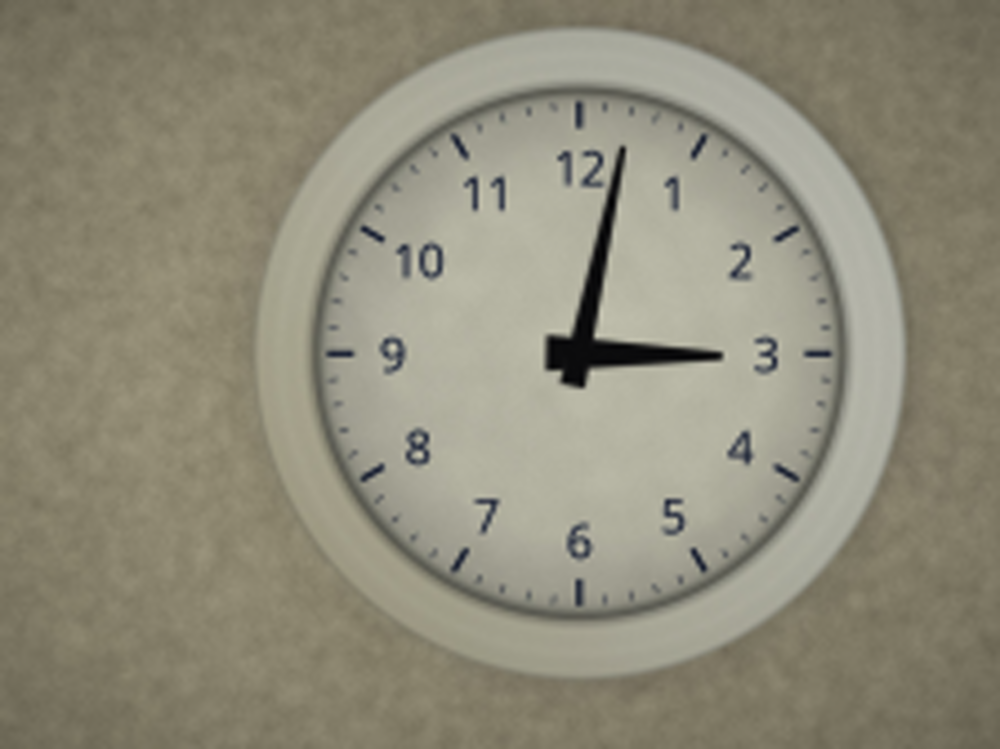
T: 3.02
